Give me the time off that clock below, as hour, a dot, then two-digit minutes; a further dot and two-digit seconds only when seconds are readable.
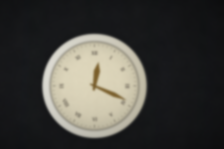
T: 12.19
